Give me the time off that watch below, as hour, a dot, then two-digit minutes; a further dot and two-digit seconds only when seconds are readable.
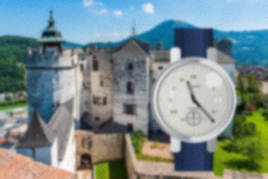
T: 11.23
